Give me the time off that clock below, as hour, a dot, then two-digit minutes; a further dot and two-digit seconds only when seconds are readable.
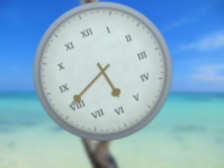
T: 5.41
